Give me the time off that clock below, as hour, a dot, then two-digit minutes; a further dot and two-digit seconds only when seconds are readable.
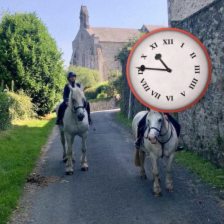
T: 10.46
